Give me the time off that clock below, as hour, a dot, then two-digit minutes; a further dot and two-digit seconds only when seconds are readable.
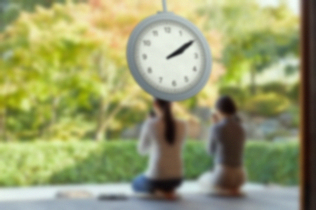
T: 2.10
